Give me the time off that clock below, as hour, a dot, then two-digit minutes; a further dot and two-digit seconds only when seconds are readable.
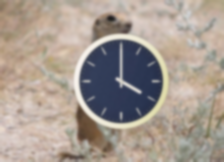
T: 4.00
